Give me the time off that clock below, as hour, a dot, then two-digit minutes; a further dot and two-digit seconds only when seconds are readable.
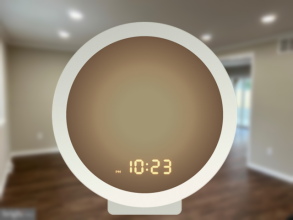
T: 10.23
